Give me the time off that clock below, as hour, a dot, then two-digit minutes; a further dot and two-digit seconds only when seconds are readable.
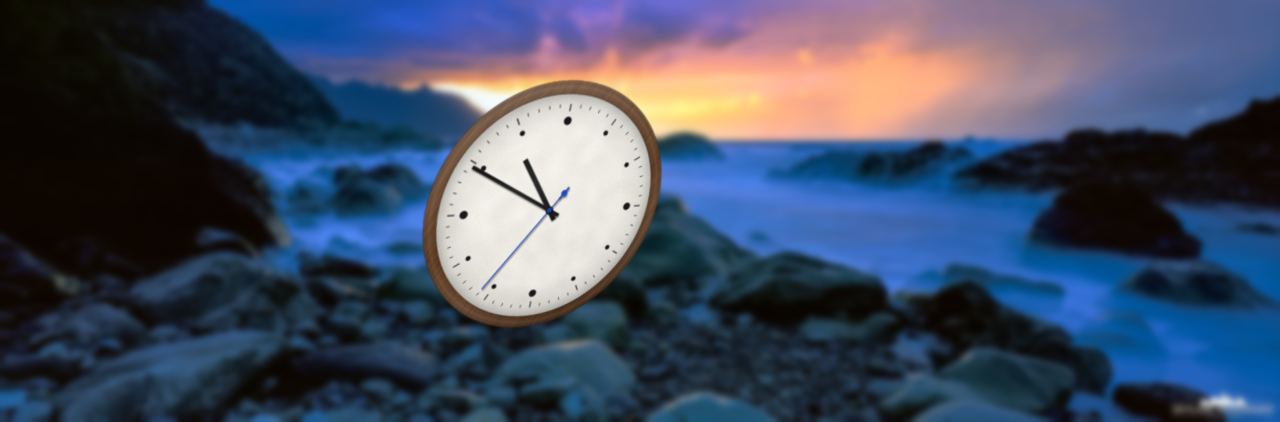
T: 10.49.36
